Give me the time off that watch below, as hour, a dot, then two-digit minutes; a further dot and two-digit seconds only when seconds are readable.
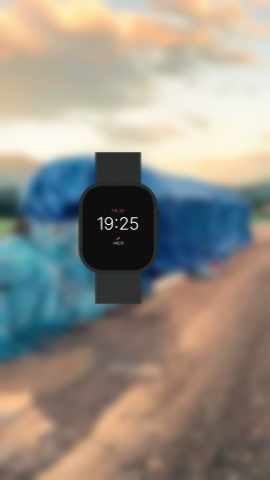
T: 19.25
